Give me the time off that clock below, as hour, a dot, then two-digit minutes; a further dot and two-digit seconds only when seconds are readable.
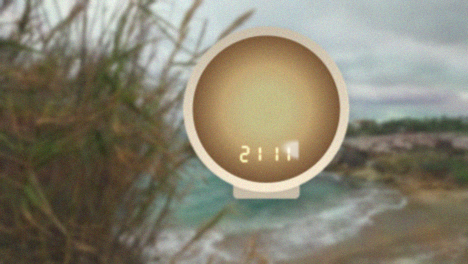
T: 21.11
